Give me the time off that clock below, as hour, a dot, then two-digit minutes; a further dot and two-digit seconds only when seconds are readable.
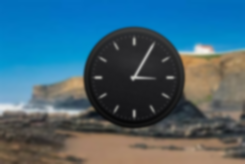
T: 3.05
